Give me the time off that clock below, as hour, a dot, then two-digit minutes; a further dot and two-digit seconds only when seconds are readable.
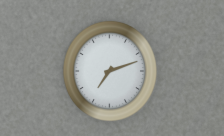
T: 7.12
